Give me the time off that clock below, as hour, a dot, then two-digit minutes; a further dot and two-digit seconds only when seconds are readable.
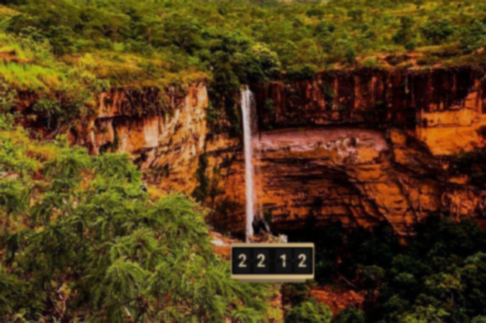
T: 22.12
